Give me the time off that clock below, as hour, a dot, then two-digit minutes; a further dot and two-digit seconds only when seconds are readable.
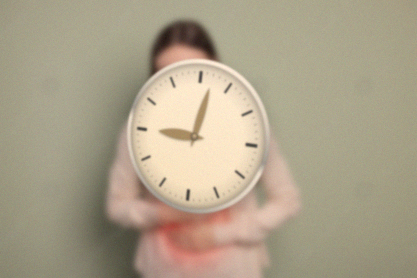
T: 9.02
